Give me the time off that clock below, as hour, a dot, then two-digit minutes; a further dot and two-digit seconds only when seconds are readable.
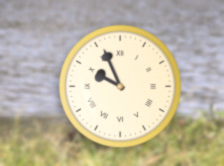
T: 9.56
